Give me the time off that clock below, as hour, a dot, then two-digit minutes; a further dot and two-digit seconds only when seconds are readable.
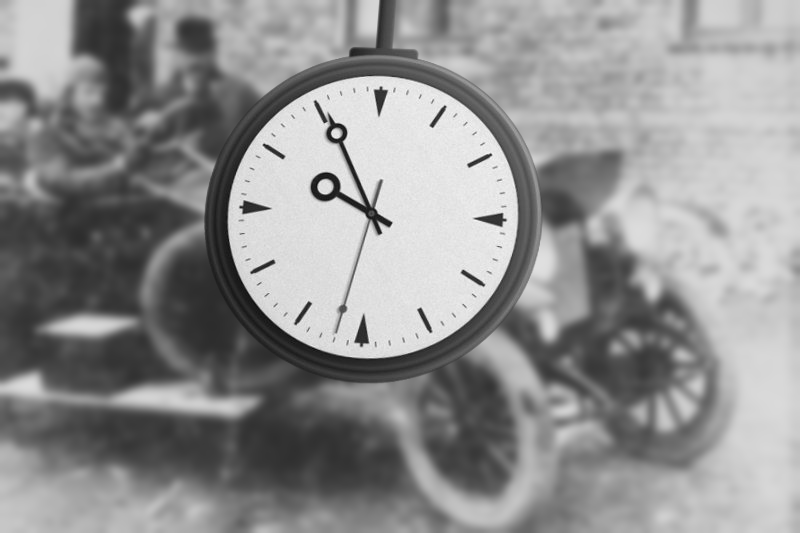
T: 9.55.32
